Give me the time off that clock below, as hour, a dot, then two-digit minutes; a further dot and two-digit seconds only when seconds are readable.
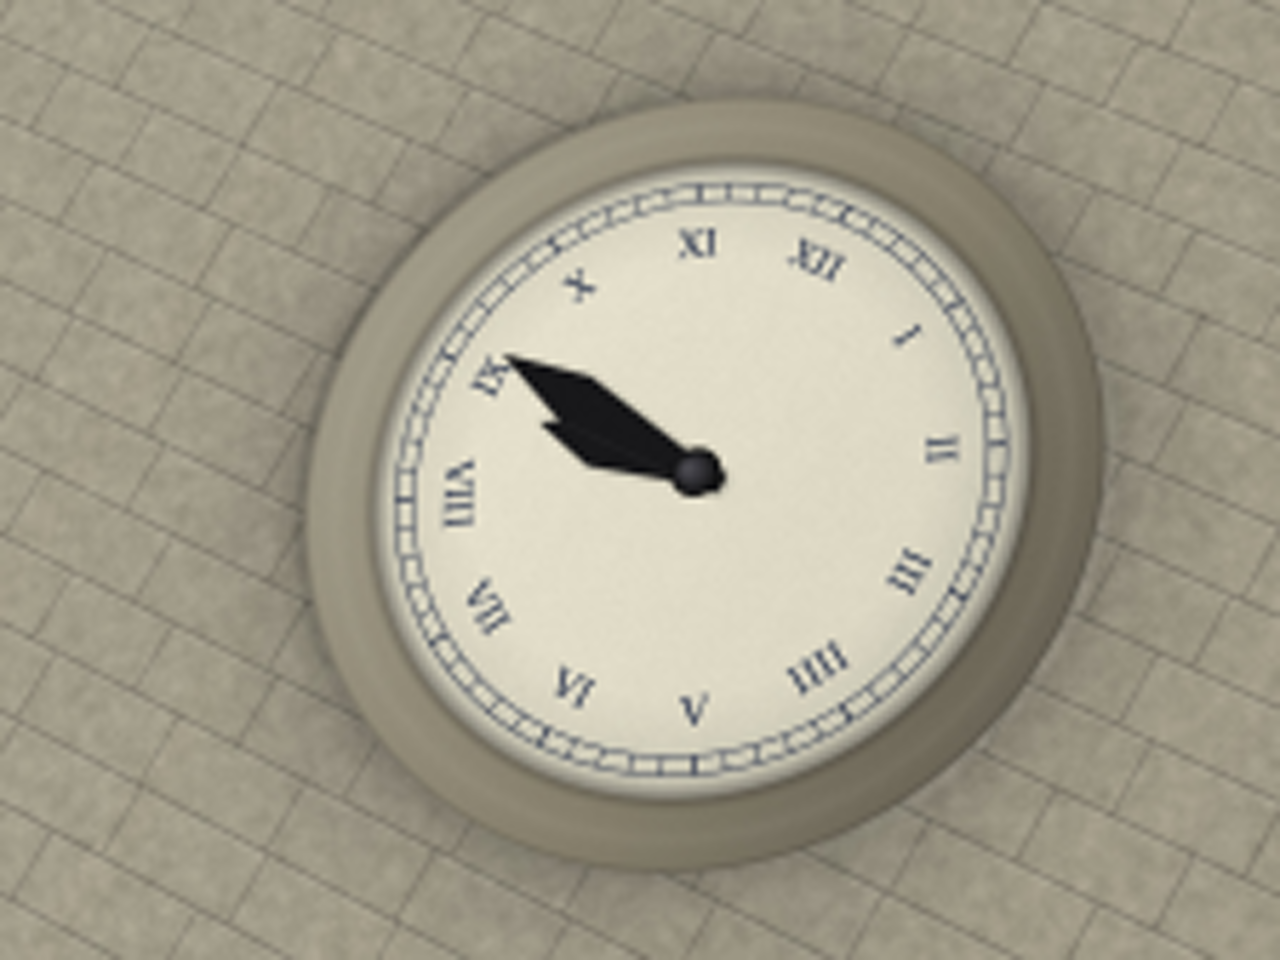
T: 8.46
